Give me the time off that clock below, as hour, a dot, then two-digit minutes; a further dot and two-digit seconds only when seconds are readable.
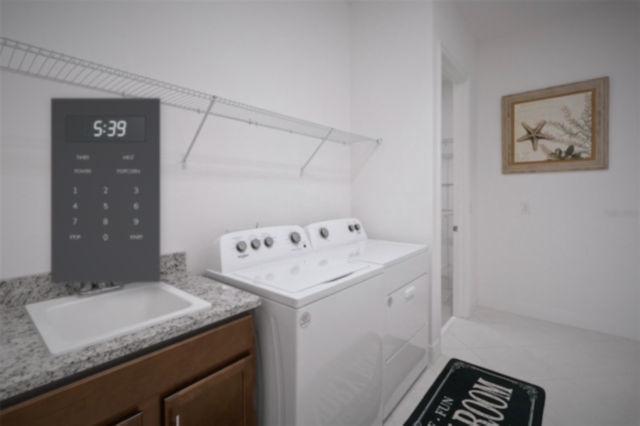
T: 5.39
